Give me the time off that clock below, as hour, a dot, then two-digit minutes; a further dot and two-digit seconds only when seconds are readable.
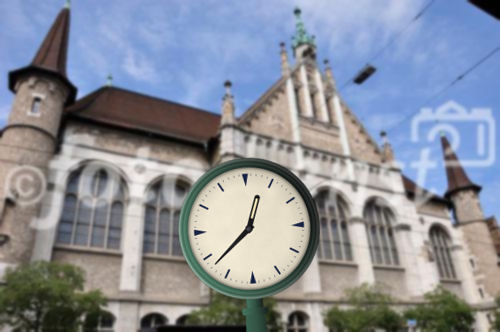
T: 12.38
